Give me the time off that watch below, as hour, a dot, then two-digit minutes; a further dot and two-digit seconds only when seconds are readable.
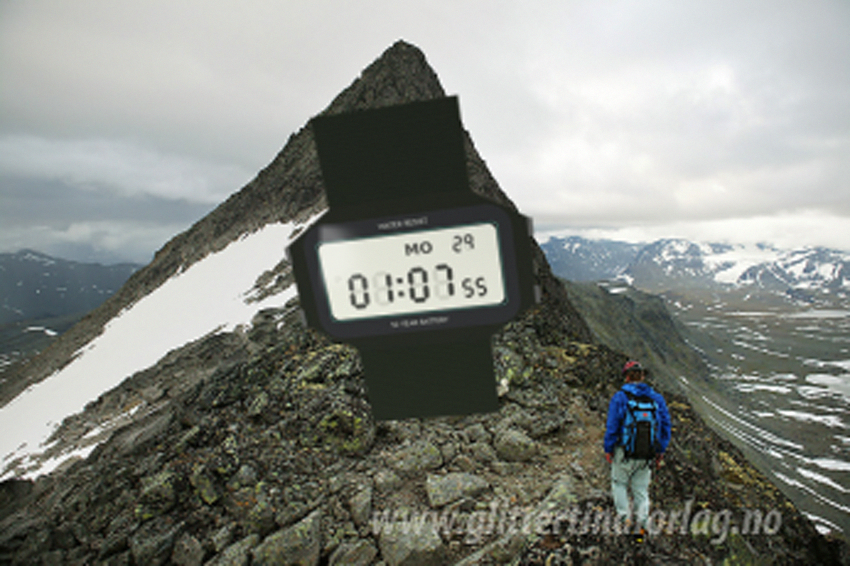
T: 1.07.55
